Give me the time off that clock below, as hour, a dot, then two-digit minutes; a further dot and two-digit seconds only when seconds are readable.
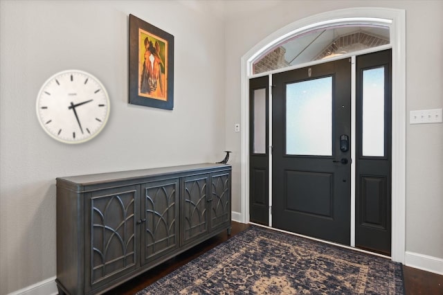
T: 2.27
